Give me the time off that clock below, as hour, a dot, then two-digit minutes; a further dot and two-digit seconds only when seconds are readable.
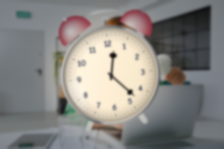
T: 12.23
